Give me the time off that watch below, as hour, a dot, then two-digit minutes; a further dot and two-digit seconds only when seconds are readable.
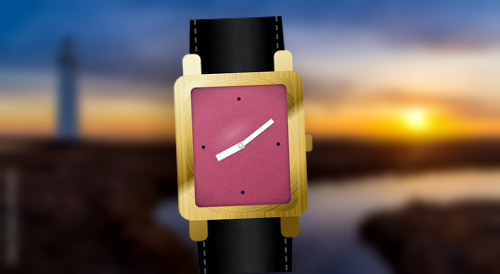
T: 8.09
